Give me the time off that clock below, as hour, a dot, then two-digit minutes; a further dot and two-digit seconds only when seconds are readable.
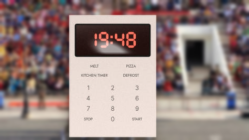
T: 19.48
